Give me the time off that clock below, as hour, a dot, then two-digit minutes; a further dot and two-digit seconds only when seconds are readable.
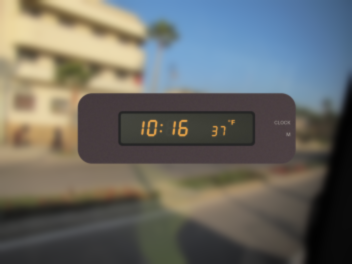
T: 10.16
